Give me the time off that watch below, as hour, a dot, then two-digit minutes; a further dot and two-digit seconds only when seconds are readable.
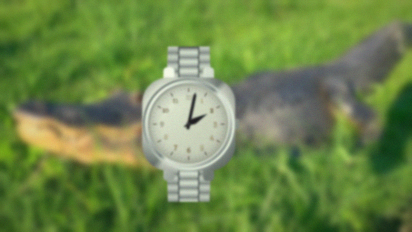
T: 2.02
